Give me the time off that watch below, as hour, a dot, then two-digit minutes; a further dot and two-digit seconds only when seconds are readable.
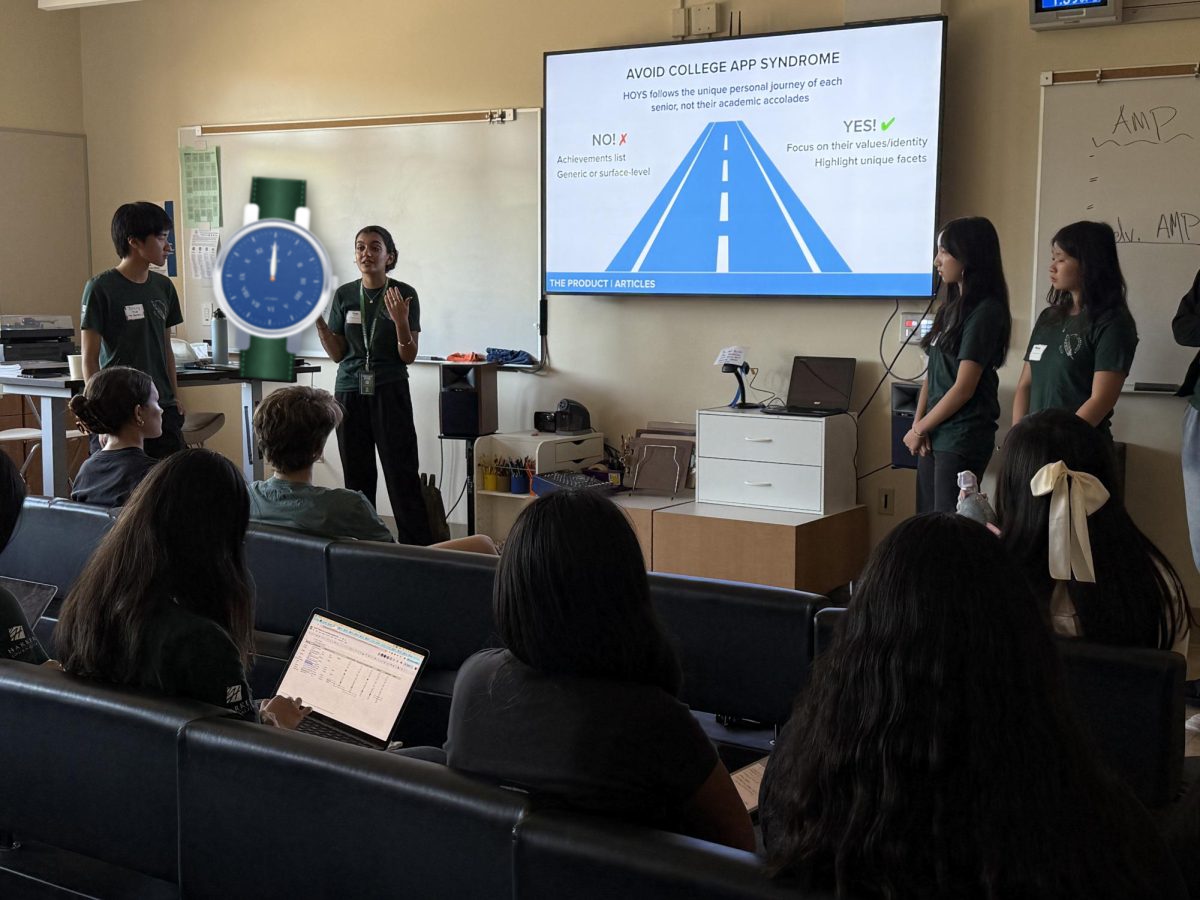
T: 12.00
